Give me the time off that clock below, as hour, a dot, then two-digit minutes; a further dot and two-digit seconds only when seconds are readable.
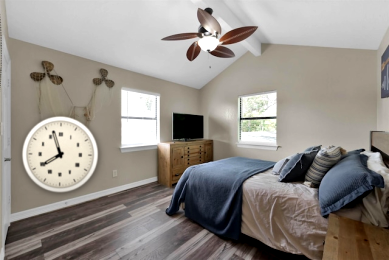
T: 7.57
